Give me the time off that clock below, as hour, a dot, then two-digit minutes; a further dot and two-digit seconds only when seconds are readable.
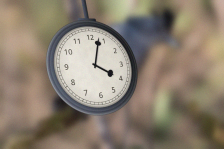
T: 4.03
